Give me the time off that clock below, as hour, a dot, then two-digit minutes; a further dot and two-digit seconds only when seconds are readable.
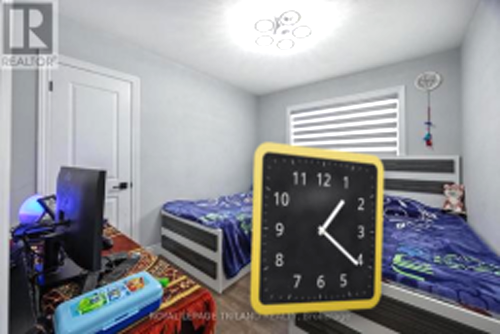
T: 1.21
